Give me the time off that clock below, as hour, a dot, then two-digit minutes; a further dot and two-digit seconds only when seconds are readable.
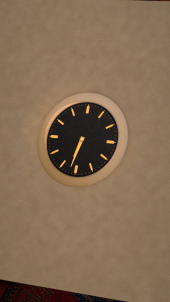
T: 6.32
